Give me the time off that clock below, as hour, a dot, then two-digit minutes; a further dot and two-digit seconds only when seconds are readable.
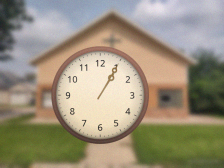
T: 1.05
